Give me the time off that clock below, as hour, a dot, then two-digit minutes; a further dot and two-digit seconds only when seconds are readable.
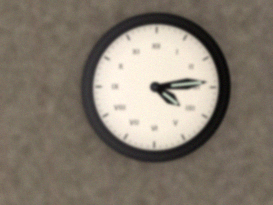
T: 4.14
